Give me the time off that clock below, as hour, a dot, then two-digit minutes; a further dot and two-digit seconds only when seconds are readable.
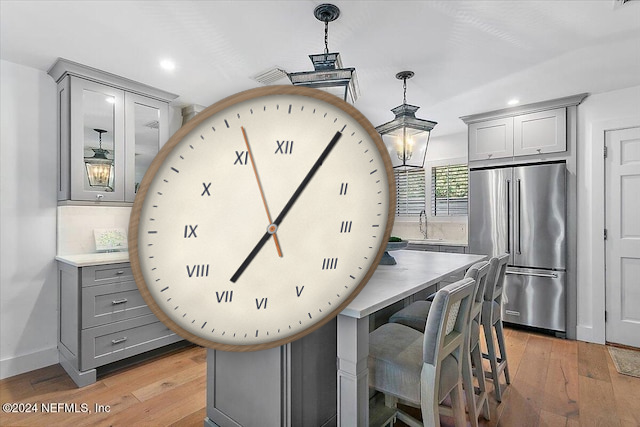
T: 7.04.56
